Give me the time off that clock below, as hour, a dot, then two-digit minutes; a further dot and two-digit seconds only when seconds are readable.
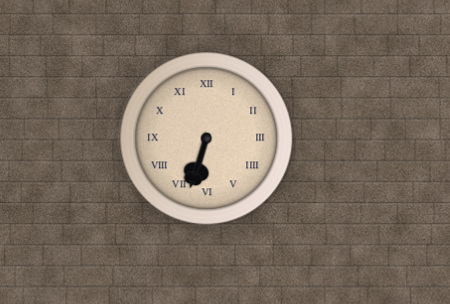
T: 6.33
